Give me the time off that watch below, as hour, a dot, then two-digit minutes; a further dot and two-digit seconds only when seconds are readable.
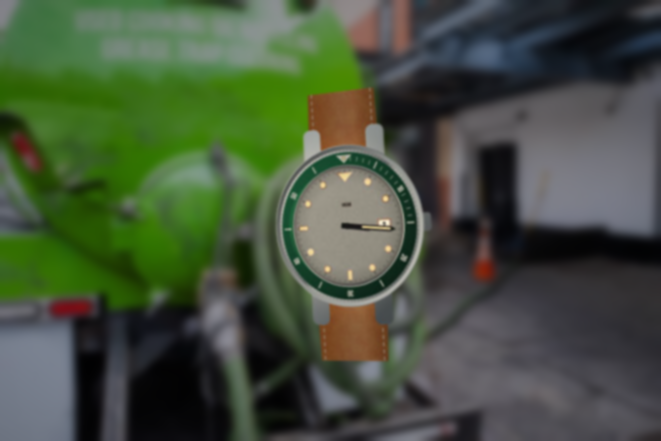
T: 3.16
